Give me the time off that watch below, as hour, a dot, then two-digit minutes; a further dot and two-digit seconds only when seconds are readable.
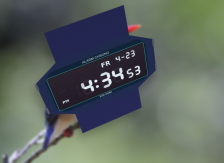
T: 4.34.53
